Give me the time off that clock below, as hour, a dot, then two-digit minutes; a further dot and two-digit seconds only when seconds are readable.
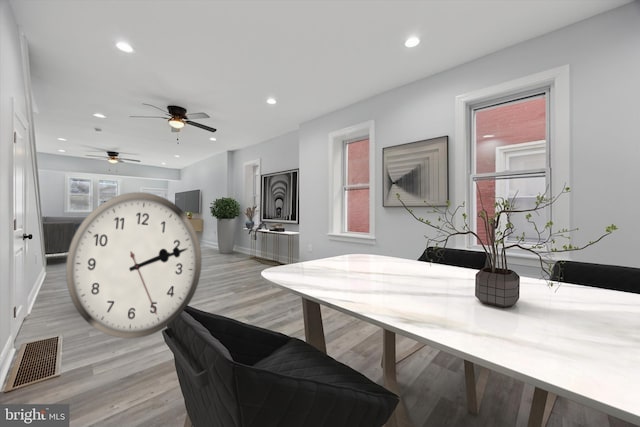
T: 2.11.25
